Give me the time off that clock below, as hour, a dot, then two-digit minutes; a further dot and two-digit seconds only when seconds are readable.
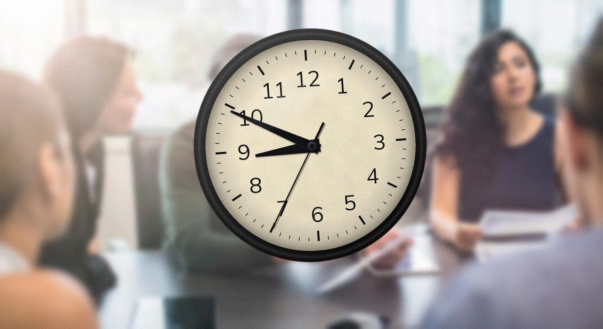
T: 8.49.35
